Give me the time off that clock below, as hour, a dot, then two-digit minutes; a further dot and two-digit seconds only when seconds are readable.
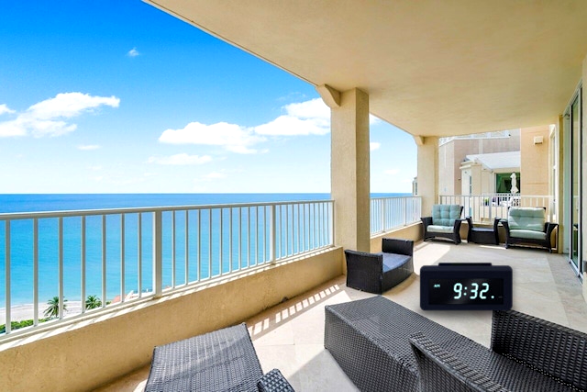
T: 9.32
